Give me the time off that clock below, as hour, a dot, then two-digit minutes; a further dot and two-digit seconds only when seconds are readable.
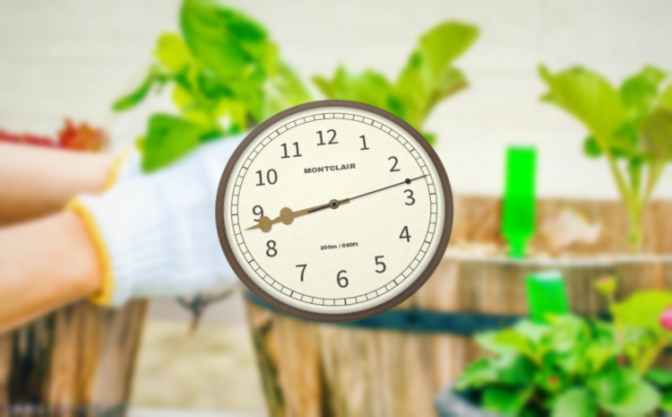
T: 8.43.13
